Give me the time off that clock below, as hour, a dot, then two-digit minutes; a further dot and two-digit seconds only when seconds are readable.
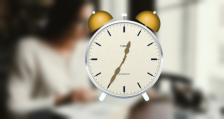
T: 12.35
